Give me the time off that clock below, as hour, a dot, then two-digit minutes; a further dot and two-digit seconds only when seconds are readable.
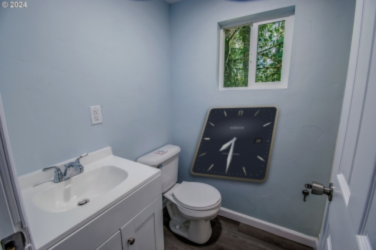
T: 7.30
